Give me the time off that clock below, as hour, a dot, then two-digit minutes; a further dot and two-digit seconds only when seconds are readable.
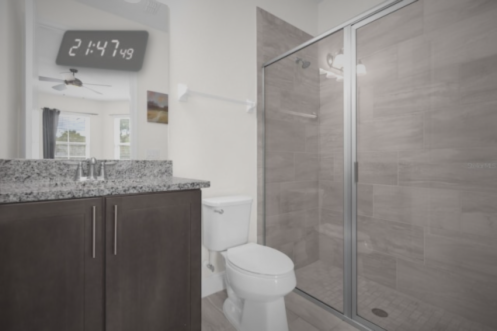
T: 21.47.49
